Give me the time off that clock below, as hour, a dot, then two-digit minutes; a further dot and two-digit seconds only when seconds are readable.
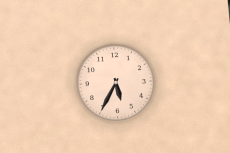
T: 5.35
